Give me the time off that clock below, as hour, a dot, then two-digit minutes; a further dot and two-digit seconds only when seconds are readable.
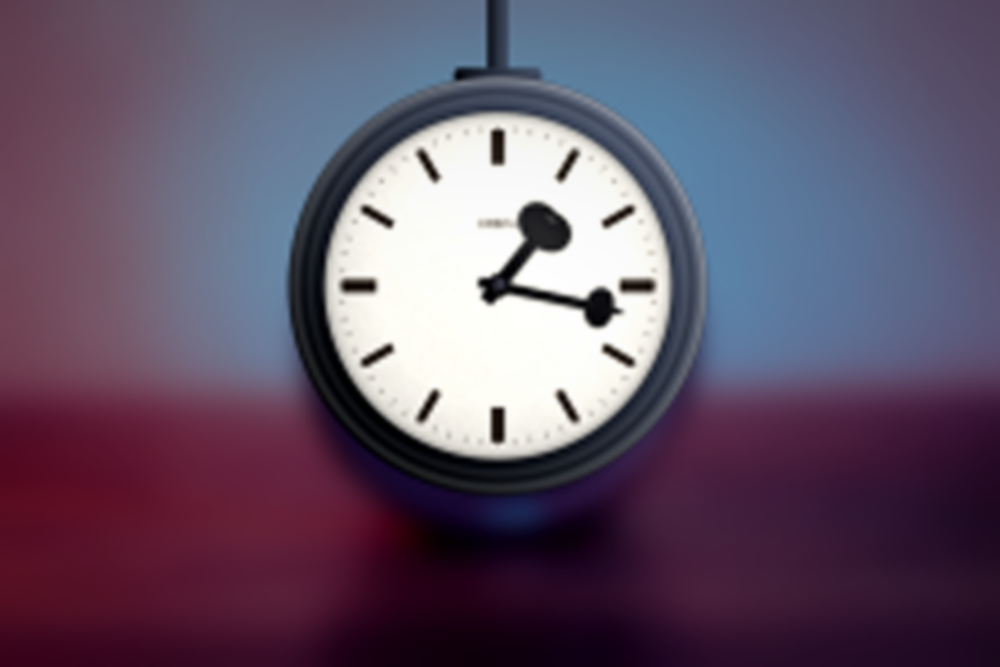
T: 1.17
